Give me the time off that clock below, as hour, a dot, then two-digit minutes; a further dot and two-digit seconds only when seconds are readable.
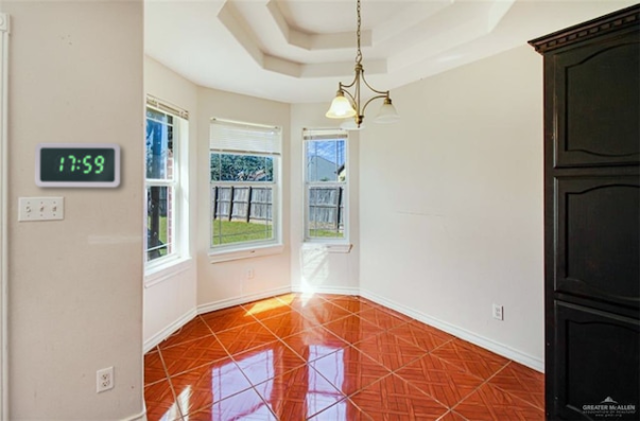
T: 17.59
